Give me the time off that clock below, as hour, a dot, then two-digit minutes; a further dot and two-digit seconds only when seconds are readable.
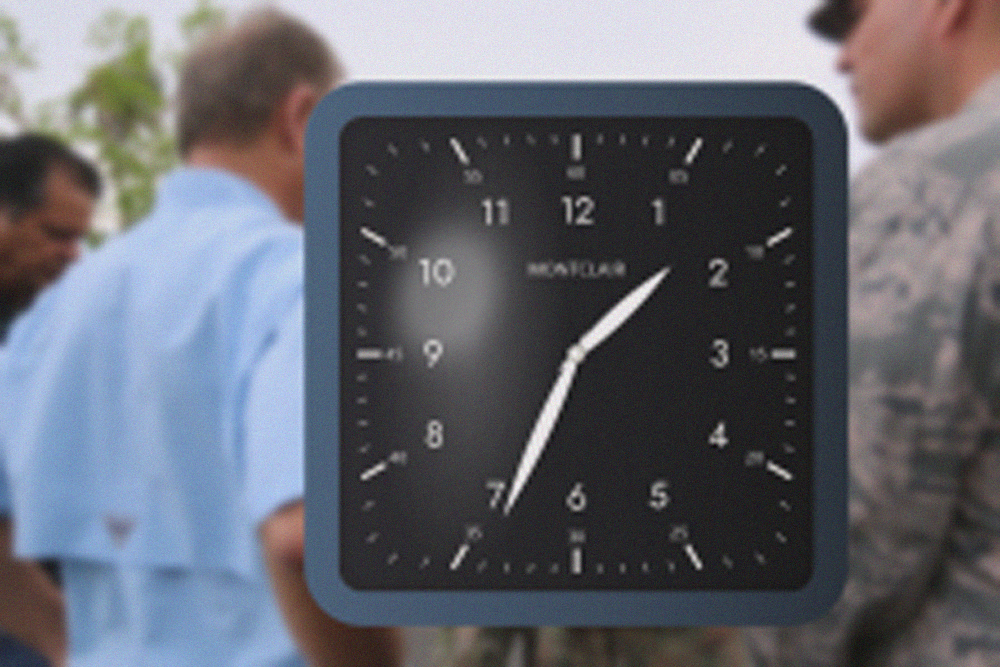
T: 1.34
